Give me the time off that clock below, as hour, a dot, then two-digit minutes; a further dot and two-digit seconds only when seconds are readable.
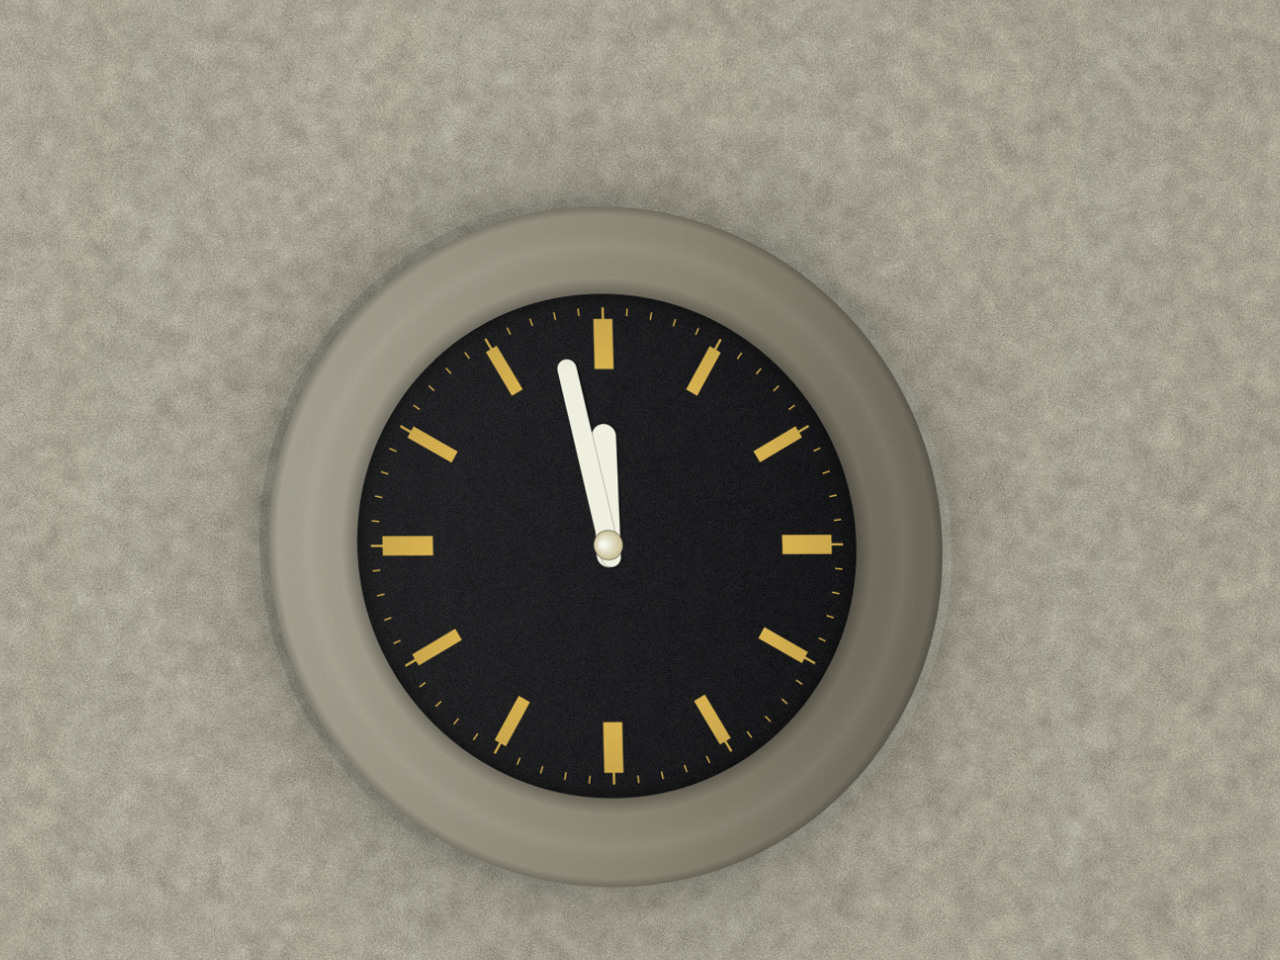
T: 11.58
